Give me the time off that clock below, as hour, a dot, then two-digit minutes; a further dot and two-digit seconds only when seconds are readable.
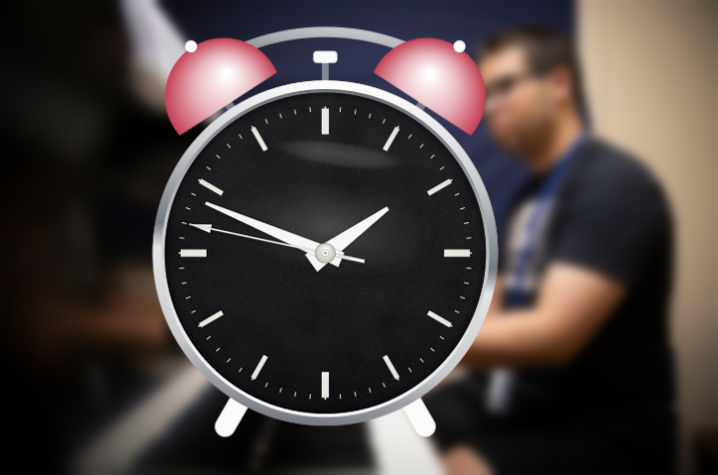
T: 1.48.47
